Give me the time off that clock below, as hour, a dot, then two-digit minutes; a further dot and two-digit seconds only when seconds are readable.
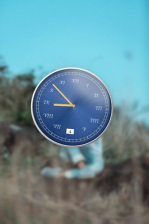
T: 8.52
